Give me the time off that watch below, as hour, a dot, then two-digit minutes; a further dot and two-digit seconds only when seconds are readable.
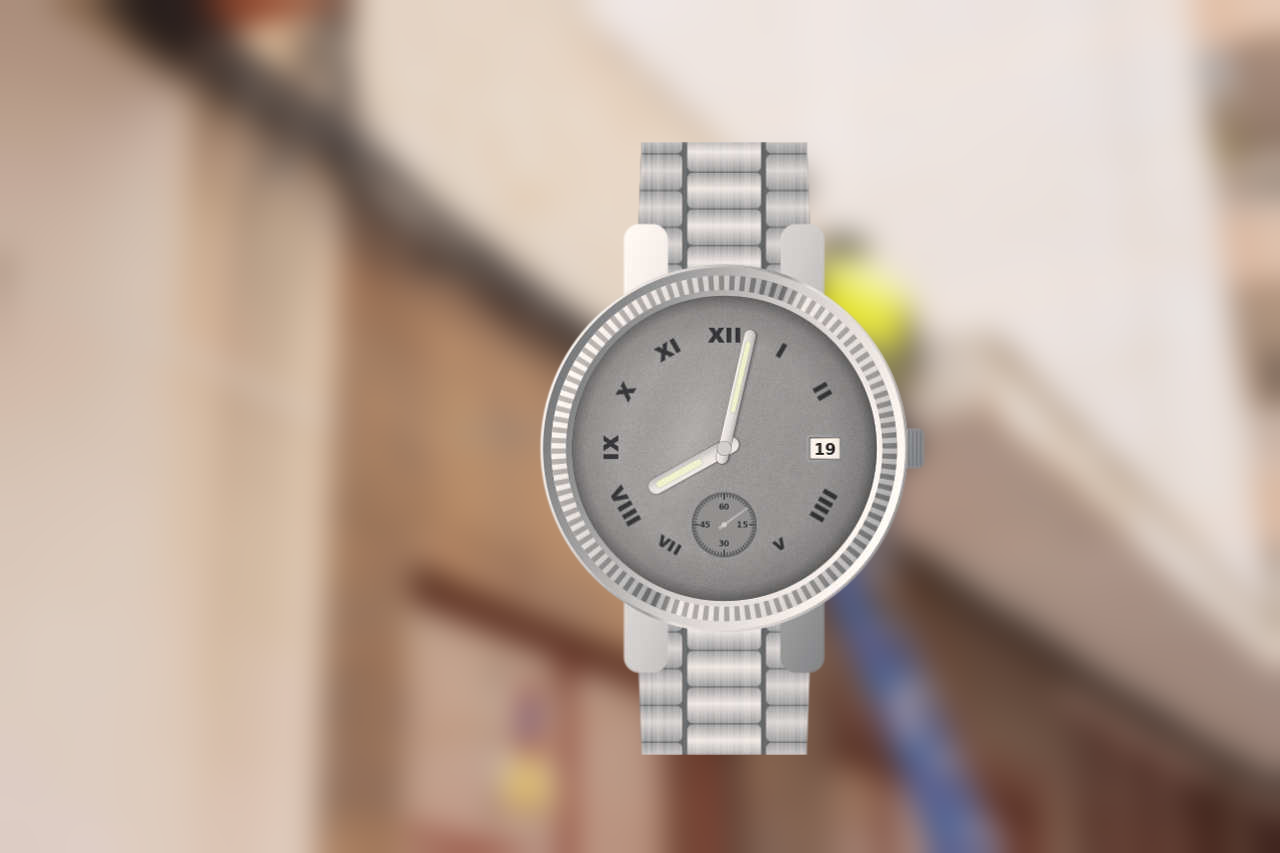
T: 8.02.09
